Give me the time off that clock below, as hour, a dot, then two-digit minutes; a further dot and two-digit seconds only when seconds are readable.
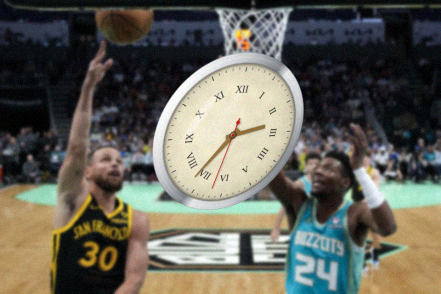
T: 2.36.32
